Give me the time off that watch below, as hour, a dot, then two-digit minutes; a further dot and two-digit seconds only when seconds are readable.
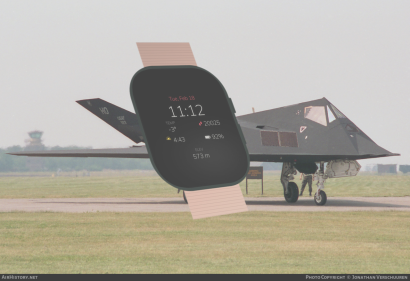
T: 11.12
